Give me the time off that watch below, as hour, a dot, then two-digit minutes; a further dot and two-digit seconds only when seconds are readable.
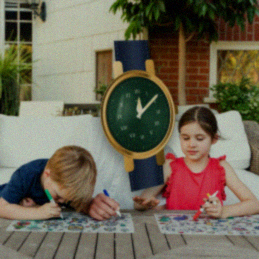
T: 12.09
